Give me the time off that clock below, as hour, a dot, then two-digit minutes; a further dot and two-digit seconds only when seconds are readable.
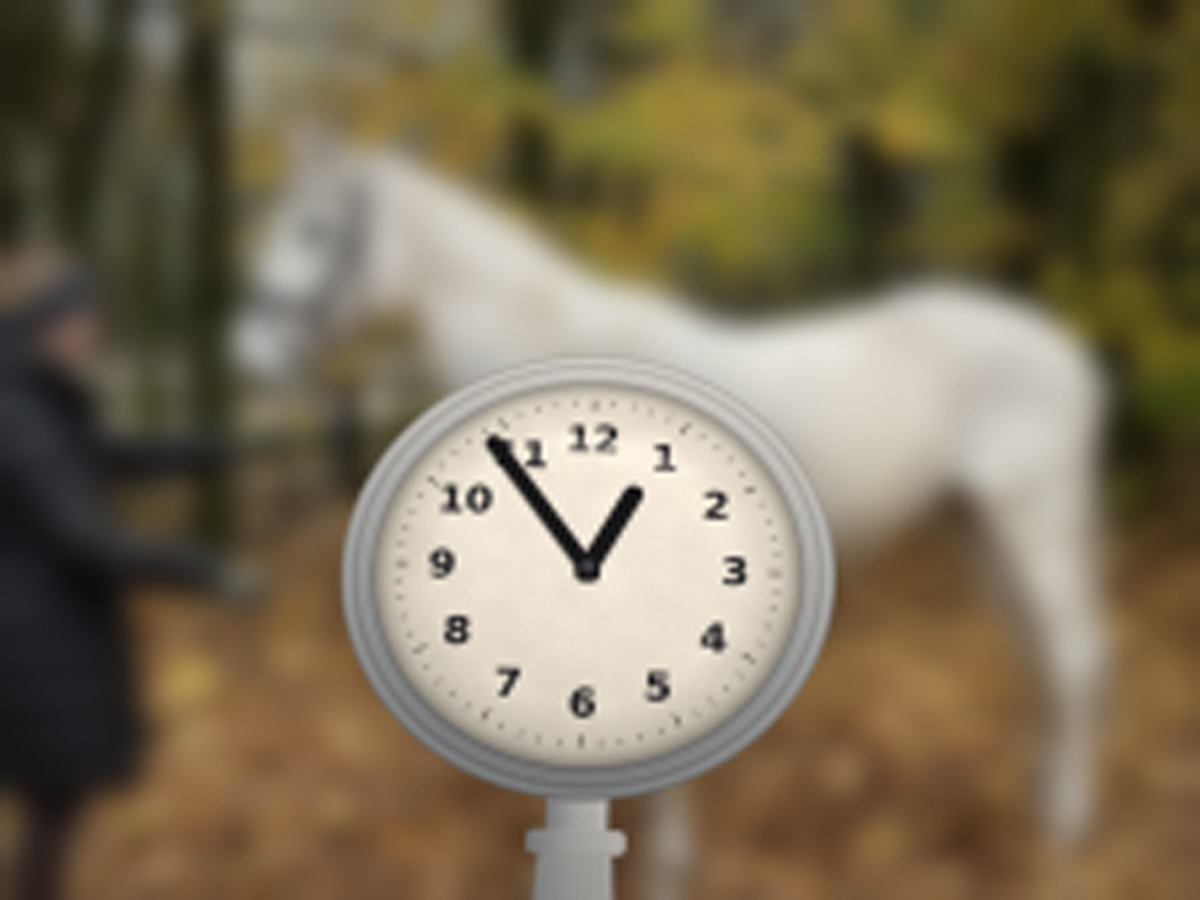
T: 12.54
